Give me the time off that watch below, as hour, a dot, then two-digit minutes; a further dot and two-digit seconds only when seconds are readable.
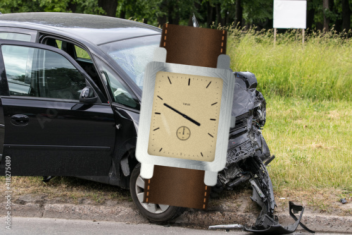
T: 3.49
